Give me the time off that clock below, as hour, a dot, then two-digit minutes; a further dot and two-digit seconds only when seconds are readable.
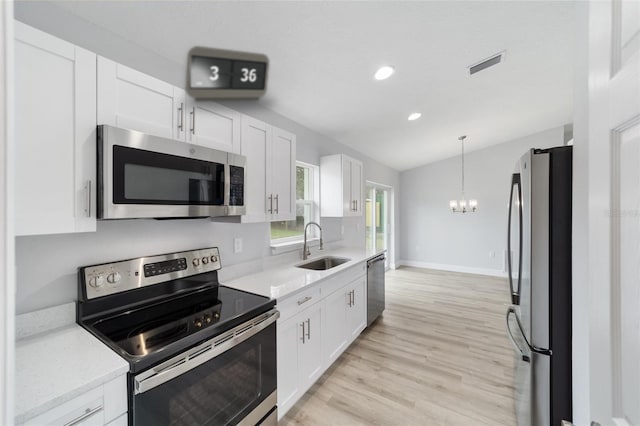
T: 3.36
